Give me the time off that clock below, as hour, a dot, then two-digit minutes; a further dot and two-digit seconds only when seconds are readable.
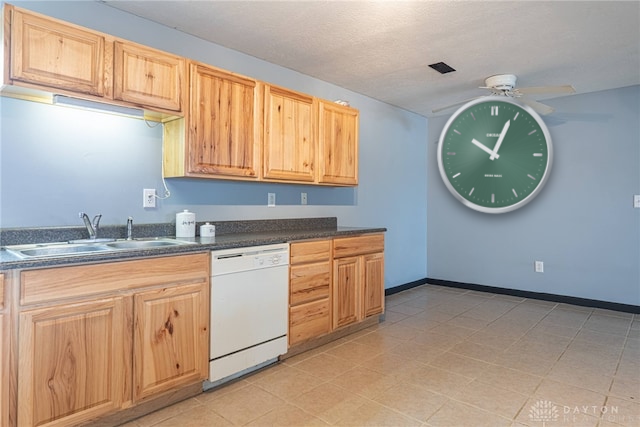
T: 10.04
